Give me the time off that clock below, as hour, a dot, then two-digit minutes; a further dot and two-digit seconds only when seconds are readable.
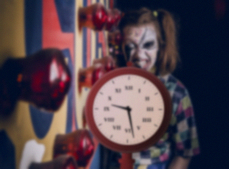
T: 9.28
